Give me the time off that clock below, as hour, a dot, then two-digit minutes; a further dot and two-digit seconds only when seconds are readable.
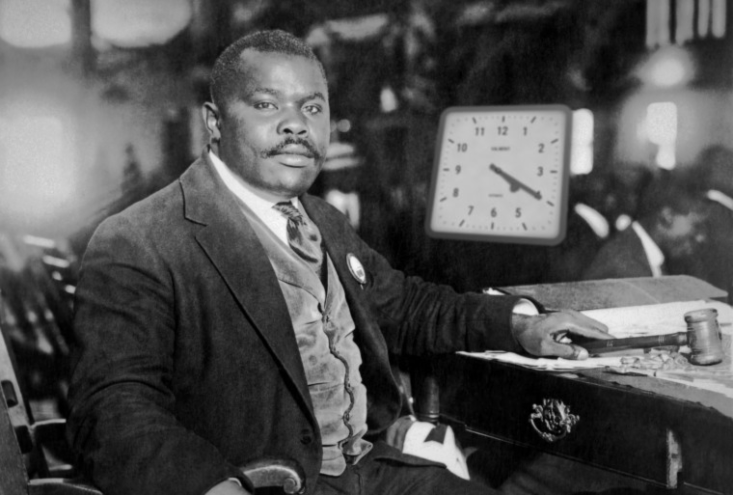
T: 4.20
